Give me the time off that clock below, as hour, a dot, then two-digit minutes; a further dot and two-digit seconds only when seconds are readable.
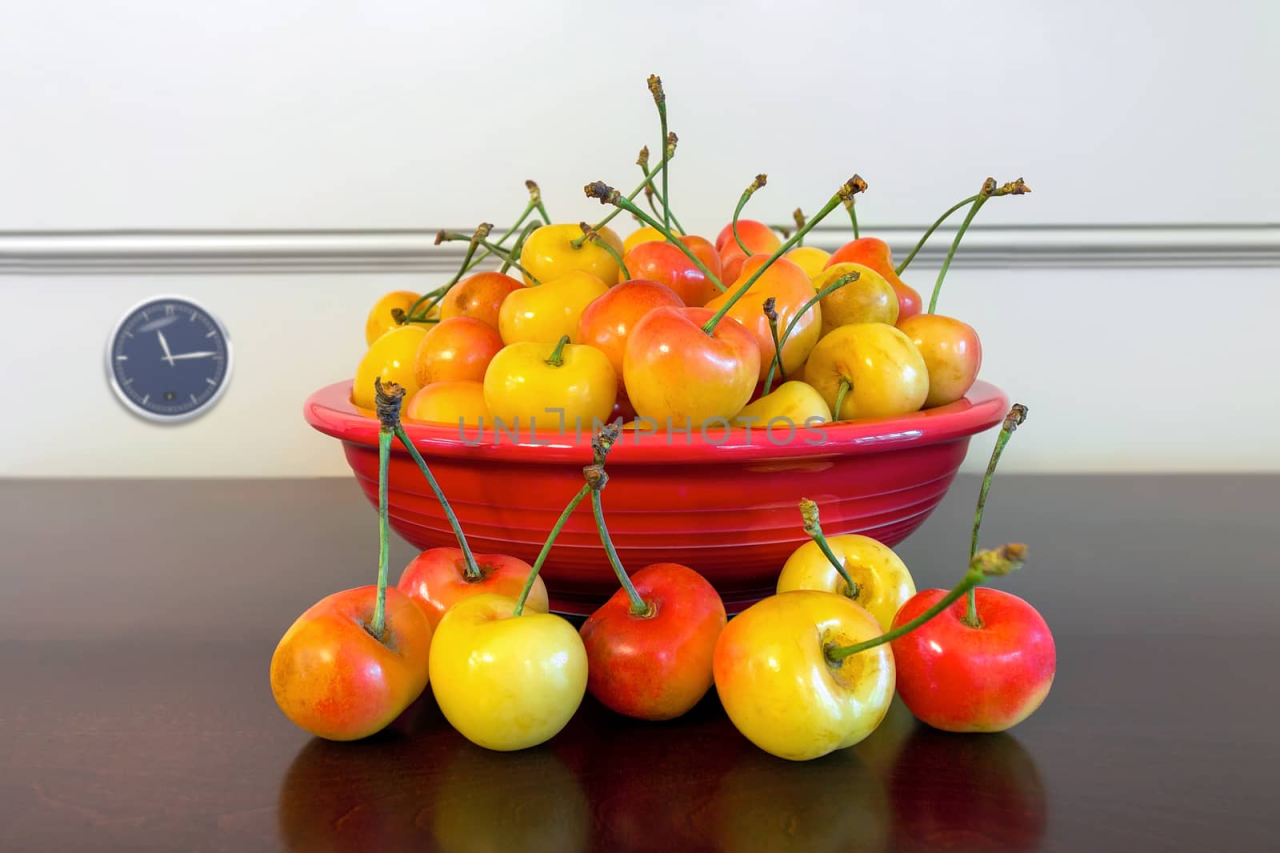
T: 11.14
